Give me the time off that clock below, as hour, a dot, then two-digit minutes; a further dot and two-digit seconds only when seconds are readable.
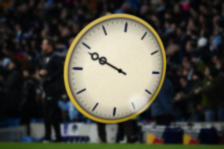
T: 9.49
